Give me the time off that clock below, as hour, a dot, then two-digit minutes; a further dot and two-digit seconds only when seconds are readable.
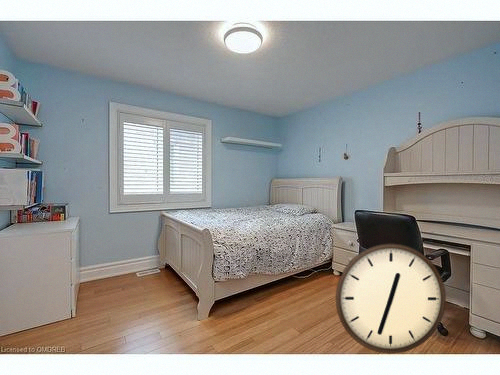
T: 12.33
